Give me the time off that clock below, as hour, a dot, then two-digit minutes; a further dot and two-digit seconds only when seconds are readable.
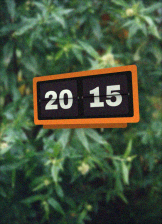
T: 20.15
